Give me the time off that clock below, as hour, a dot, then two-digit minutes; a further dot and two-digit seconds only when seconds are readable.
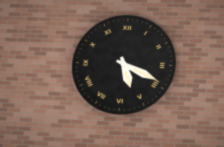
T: 5.19
